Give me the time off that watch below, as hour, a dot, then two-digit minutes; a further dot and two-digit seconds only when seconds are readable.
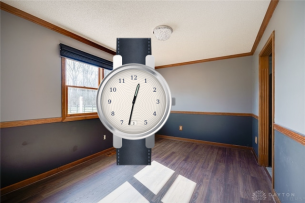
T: 12.32
